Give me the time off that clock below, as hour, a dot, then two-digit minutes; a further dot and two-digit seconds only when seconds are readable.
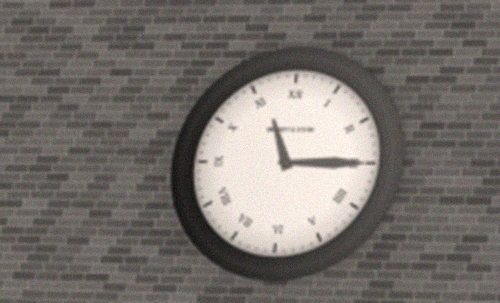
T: 11.15
